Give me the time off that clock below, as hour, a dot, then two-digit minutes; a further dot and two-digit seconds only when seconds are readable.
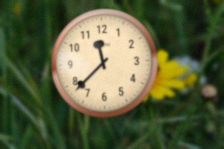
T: 11.38
